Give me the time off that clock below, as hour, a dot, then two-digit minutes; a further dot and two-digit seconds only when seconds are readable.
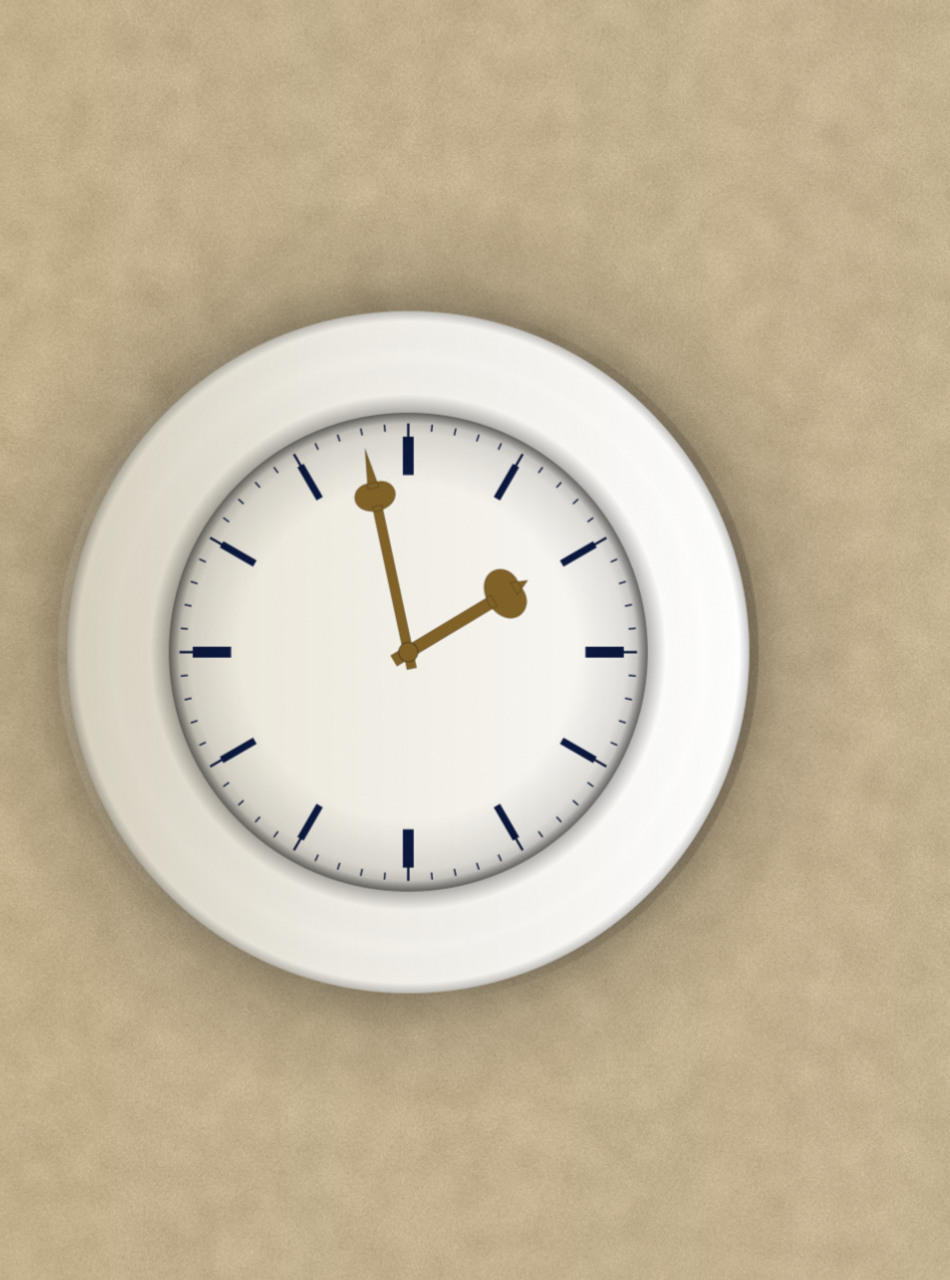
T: 1.58
